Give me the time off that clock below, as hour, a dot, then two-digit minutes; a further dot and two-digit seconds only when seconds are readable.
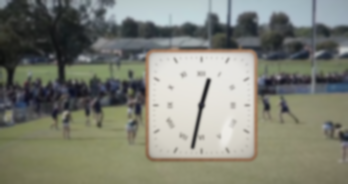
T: 12.32
